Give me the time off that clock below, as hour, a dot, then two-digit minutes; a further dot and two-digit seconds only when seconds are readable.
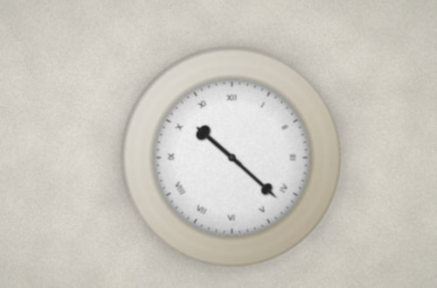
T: 10.22
